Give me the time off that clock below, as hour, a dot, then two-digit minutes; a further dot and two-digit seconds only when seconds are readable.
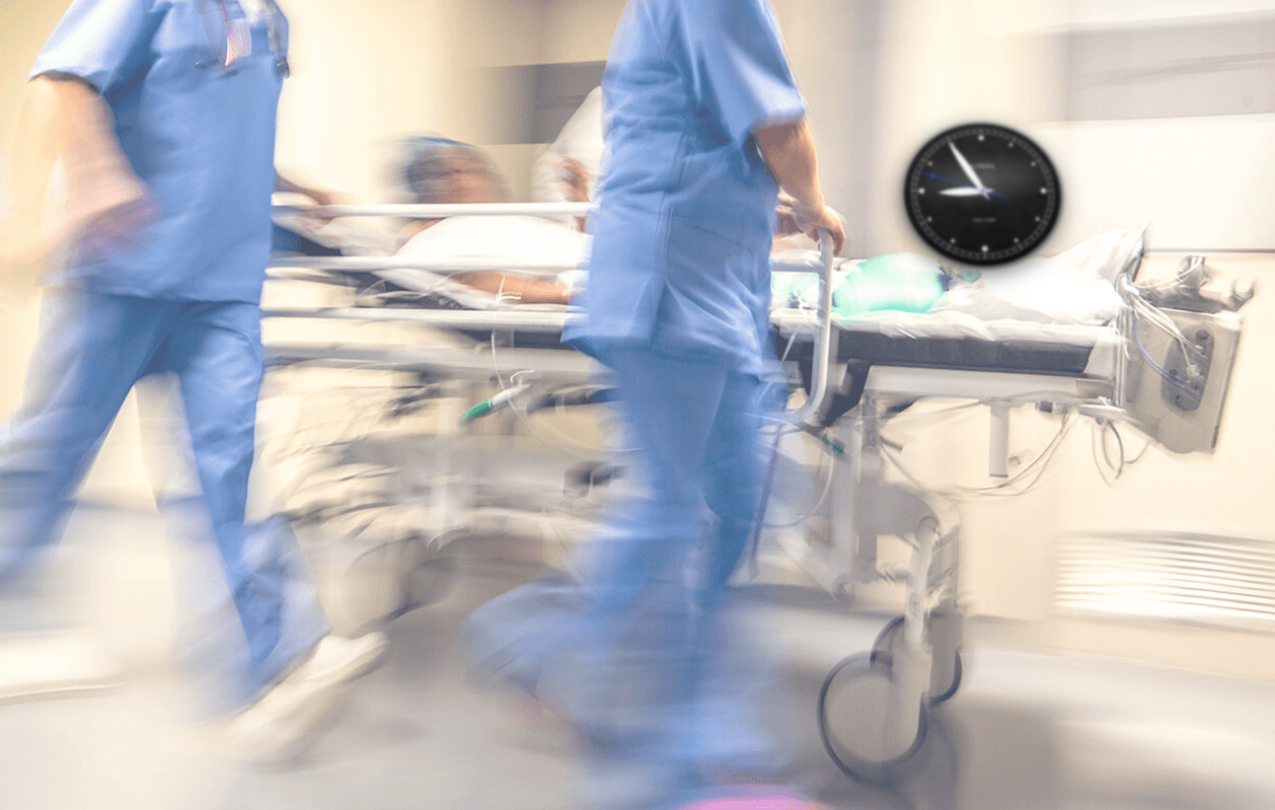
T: 8.54.48
